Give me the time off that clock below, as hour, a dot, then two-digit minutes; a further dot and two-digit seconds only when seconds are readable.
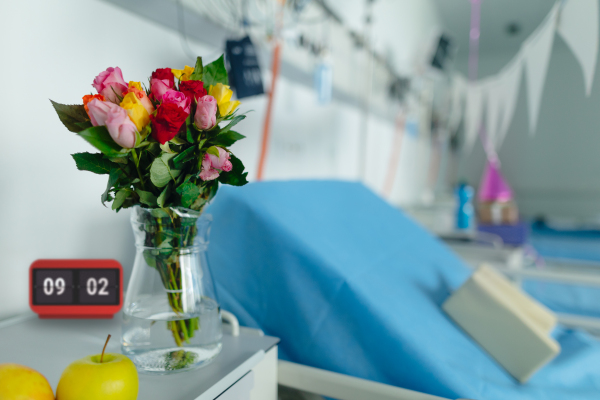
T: 9.02
